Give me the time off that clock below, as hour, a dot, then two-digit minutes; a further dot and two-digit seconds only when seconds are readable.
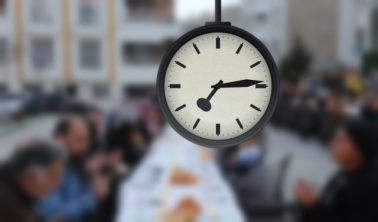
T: 7.14
